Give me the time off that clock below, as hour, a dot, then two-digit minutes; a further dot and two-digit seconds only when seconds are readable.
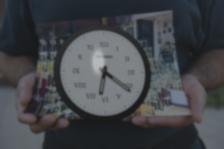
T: 6.21
